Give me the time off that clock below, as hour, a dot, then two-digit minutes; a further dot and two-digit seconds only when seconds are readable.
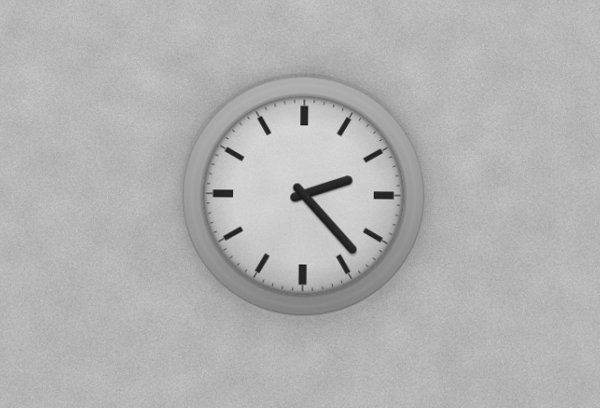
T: 2.23
